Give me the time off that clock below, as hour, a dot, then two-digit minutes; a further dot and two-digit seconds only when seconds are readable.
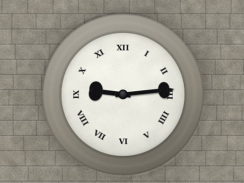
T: 9.14
